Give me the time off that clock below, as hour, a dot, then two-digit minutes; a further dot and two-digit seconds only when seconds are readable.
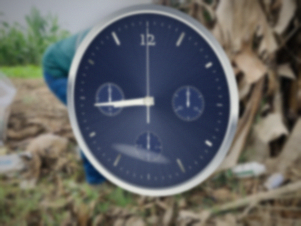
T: 8.44
